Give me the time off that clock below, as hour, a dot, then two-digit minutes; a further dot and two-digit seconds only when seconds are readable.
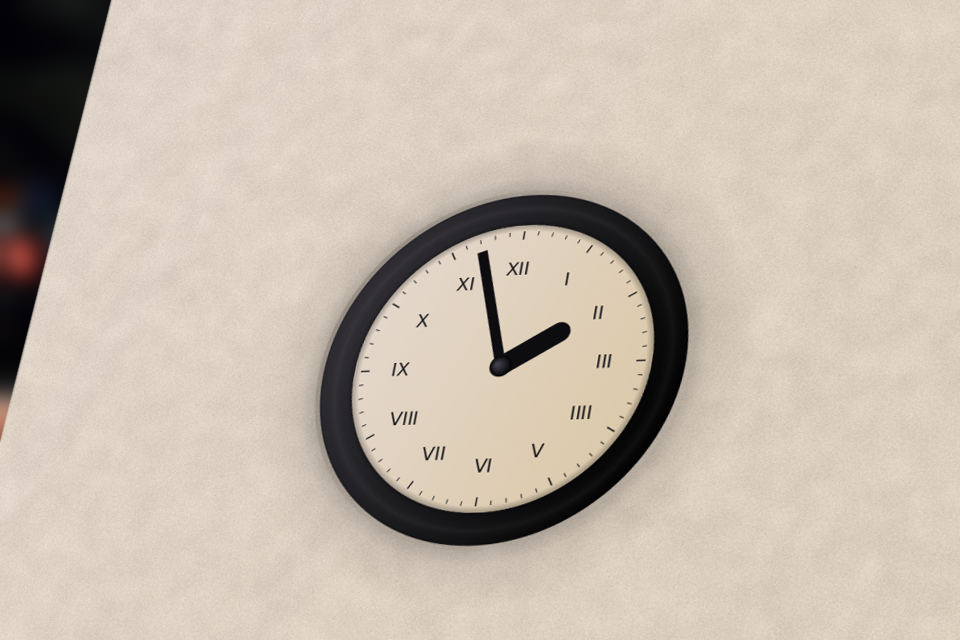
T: 1.57
